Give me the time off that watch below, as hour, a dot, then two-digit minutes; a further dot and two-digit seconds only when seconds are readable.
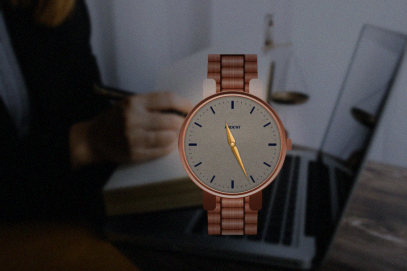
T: 11.26
